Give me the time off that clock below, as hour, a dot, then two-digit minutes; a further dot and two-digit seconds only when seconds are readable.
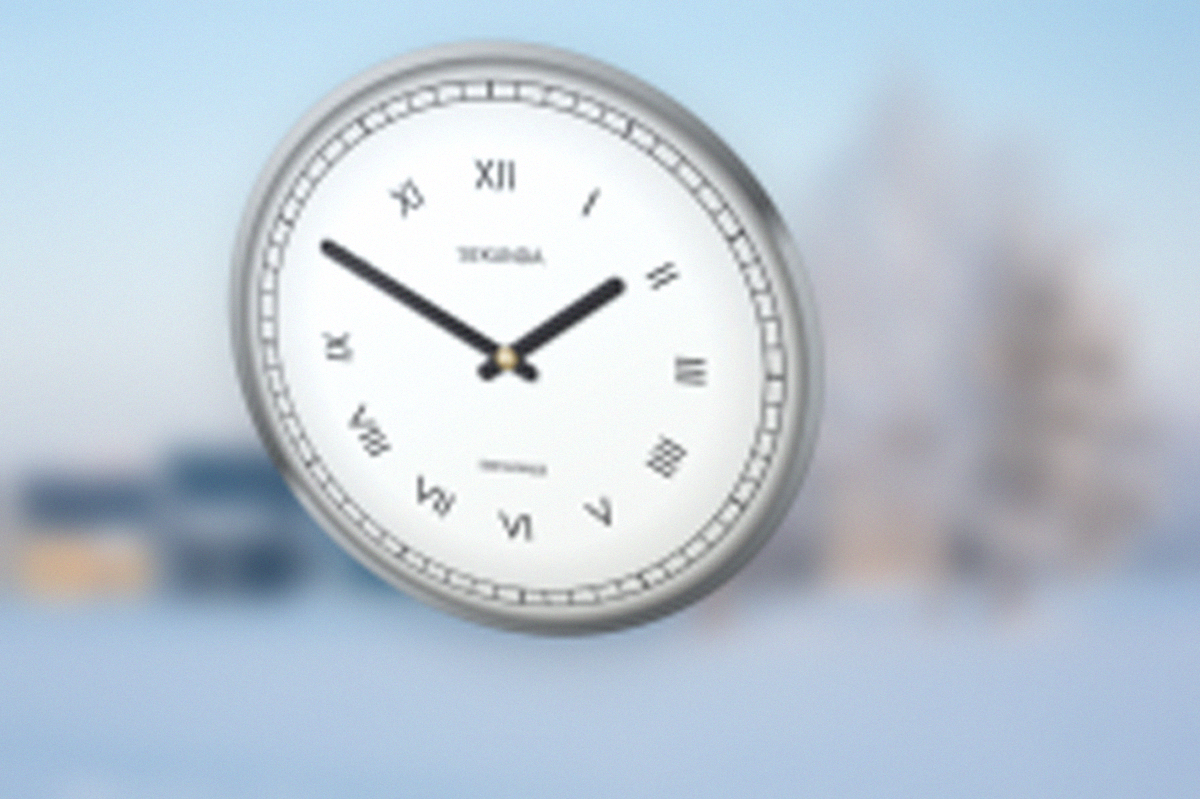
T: 1.50
